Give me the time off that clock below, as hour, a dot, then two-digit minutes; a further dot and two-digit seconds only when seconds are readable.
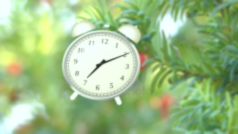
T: 7.10
